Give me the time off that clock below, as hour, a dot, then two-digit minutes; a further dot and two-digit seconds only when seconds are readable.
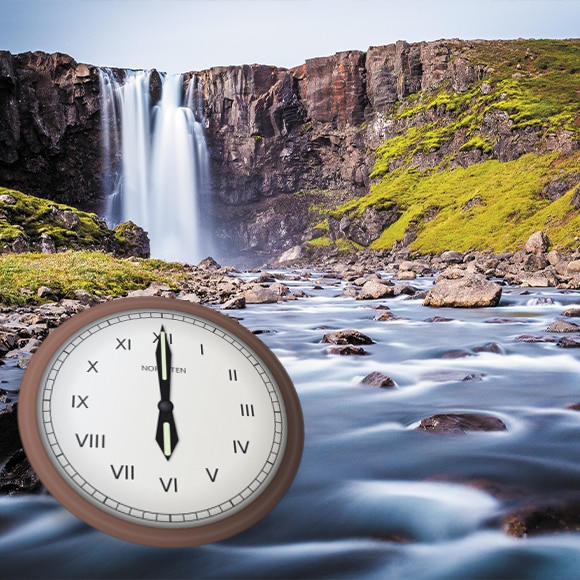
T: 6.00
